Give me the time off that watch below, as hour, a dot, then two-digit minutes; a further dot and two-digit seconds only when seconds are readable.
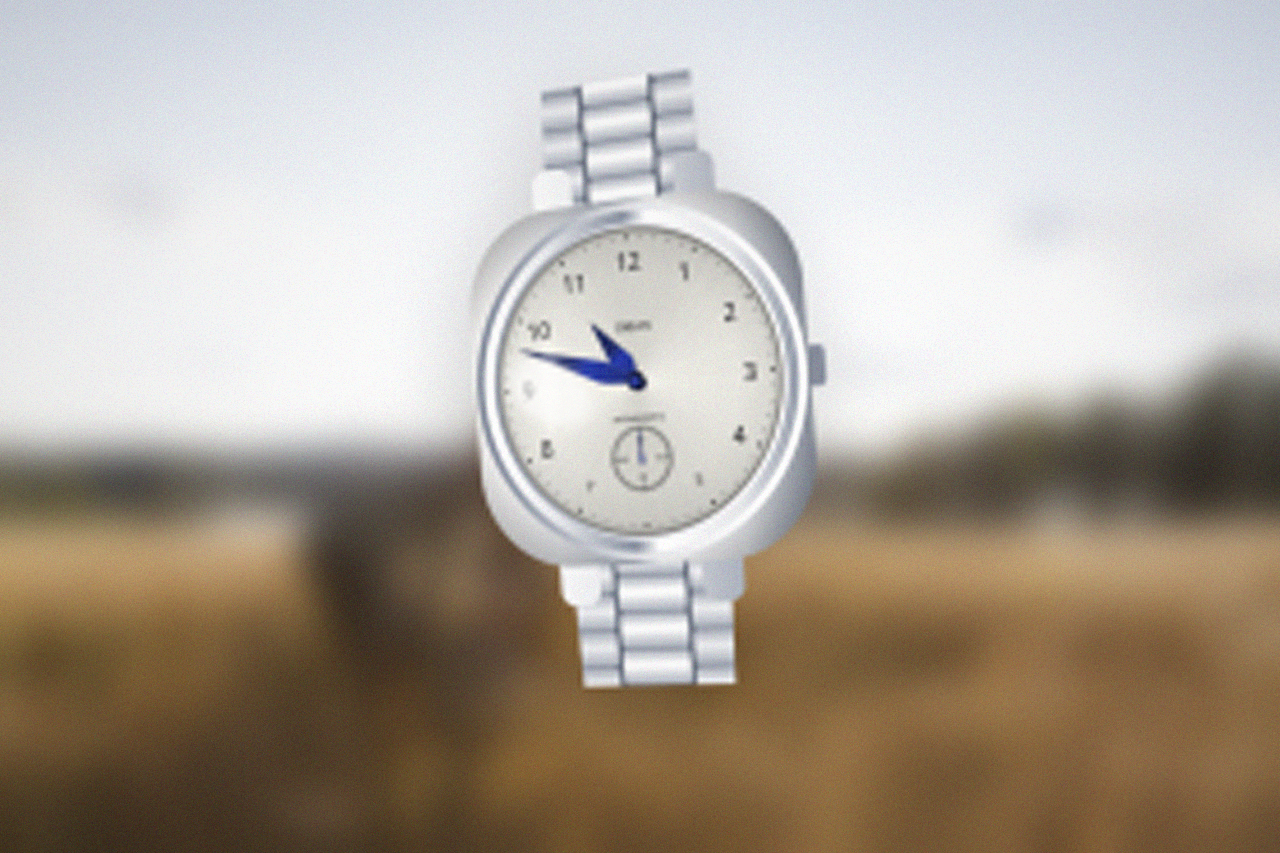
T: 10.48
